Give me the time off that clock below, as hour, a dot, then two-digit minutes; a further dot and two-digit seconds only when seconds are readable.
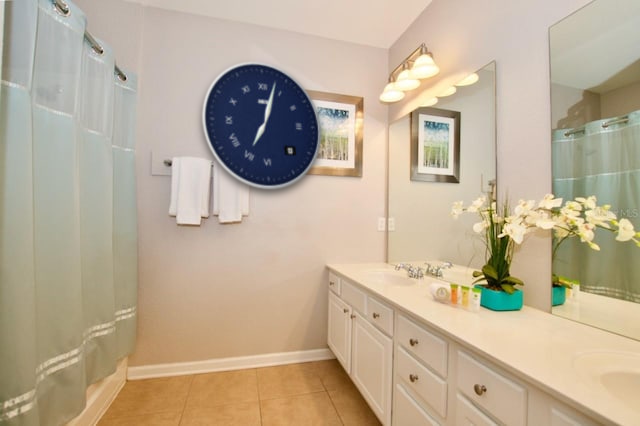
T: 7.03
